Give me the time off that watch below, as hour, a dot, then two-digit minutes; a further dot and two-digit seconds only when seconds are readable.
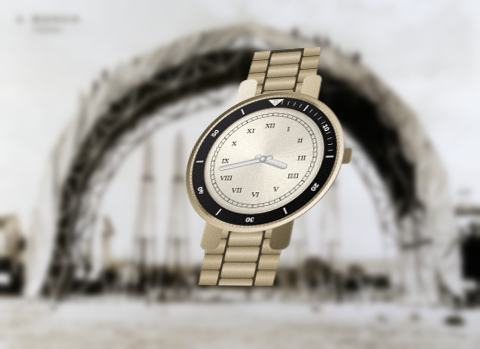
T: 3.43
